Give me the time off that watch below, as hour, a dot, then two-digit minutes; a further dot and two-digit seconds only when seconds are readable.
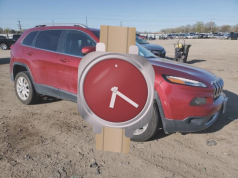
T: 6.20
